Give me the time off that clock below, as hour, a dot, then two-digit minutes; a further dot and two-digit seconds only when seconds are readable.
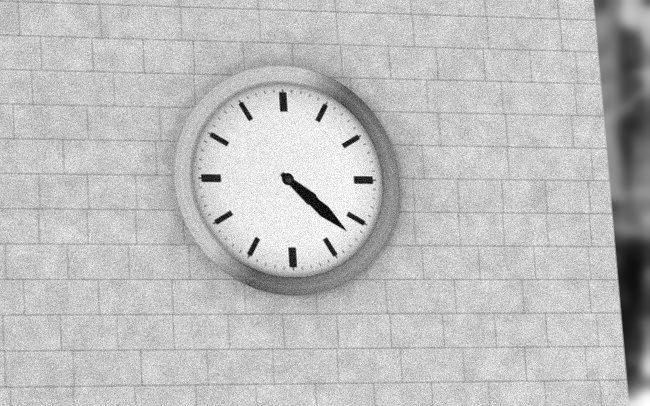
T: 4.22
